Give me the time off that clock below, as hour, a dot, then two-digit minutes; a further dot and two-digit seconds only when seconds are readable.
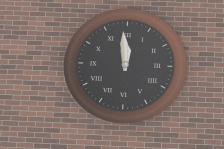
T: 11.59
